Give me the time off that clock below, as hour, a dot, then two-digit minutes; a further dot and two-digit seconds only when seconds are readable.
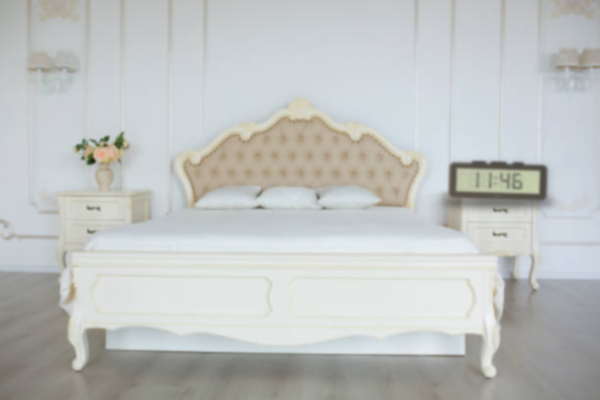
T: 11.46
